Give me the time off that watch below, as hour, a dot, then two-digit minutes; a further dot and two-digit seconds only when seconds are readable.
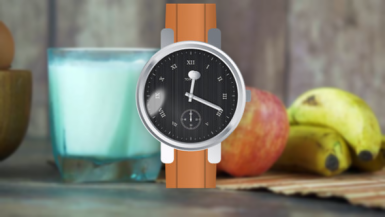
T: 12.19
